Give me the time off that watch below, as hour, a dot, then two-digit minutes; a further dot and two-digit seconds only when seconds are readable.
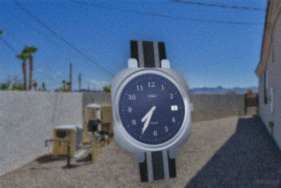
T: 7.35
